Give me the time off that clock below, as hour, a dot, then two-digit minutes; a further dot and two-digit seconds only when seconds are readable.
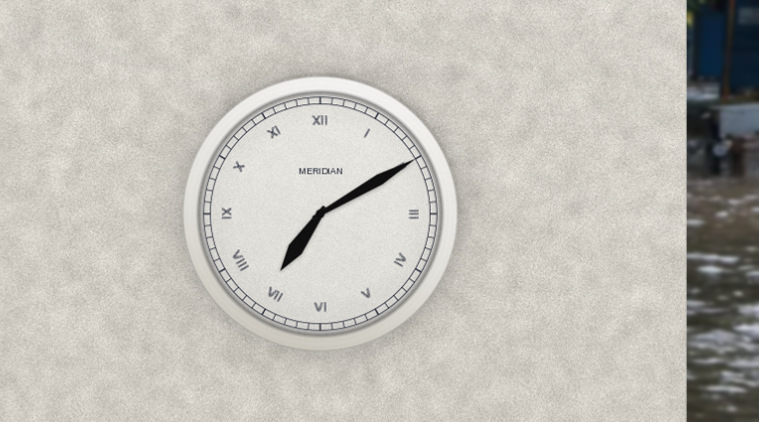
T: 7.10
